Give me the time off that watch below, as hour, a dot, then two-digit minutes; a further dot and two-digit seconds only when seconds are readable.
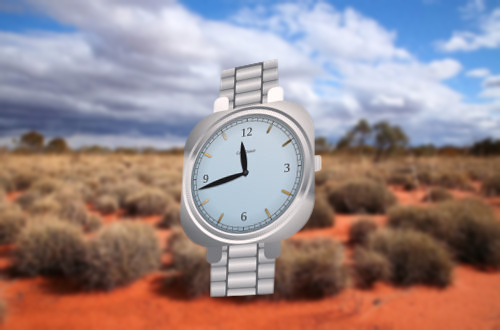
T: 11.43
